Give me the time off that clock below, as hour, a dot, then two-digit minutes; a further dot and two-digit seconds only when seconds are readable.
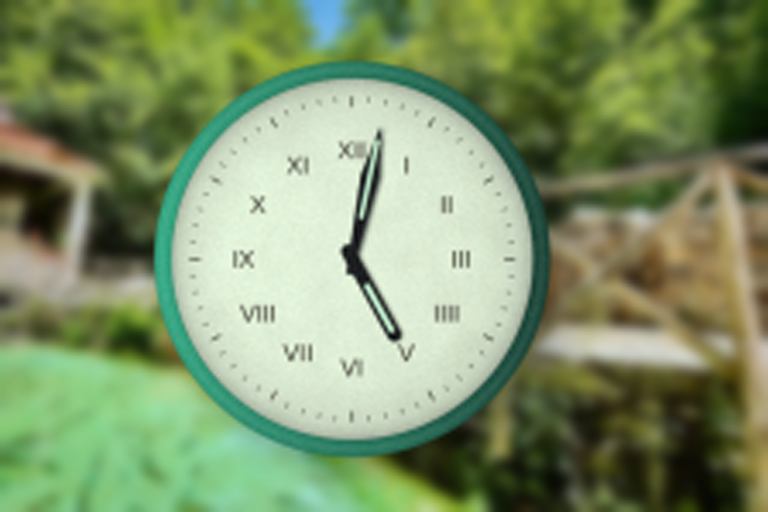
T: 5.02
